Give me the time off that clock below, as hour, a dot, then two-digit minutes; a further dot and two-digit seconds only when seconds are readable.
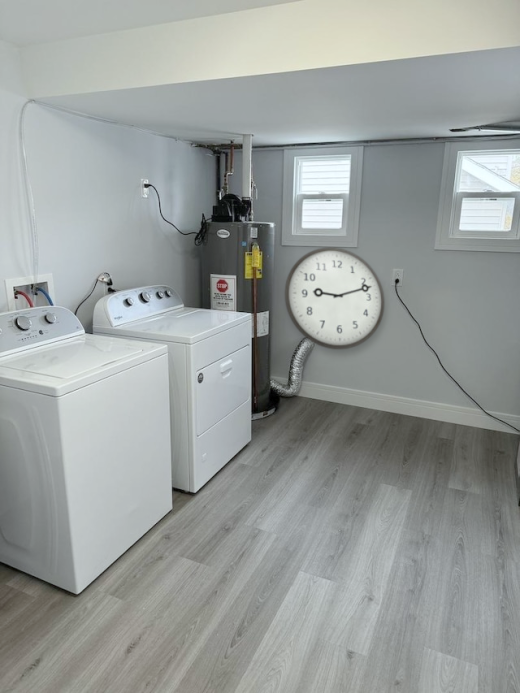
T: 9.12
